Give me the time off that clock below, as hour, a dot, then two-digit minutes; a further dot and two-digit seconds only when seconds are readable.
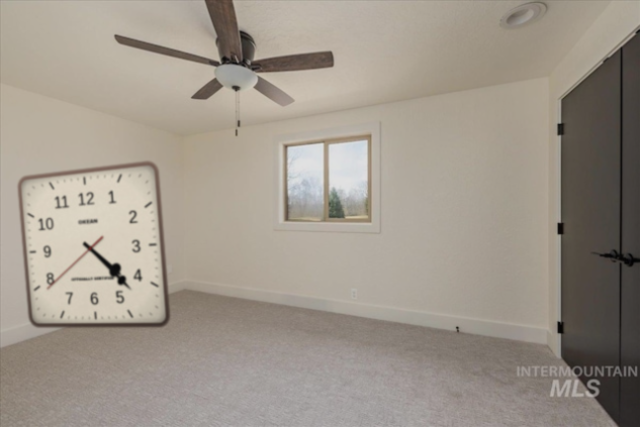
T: 4.22.39
